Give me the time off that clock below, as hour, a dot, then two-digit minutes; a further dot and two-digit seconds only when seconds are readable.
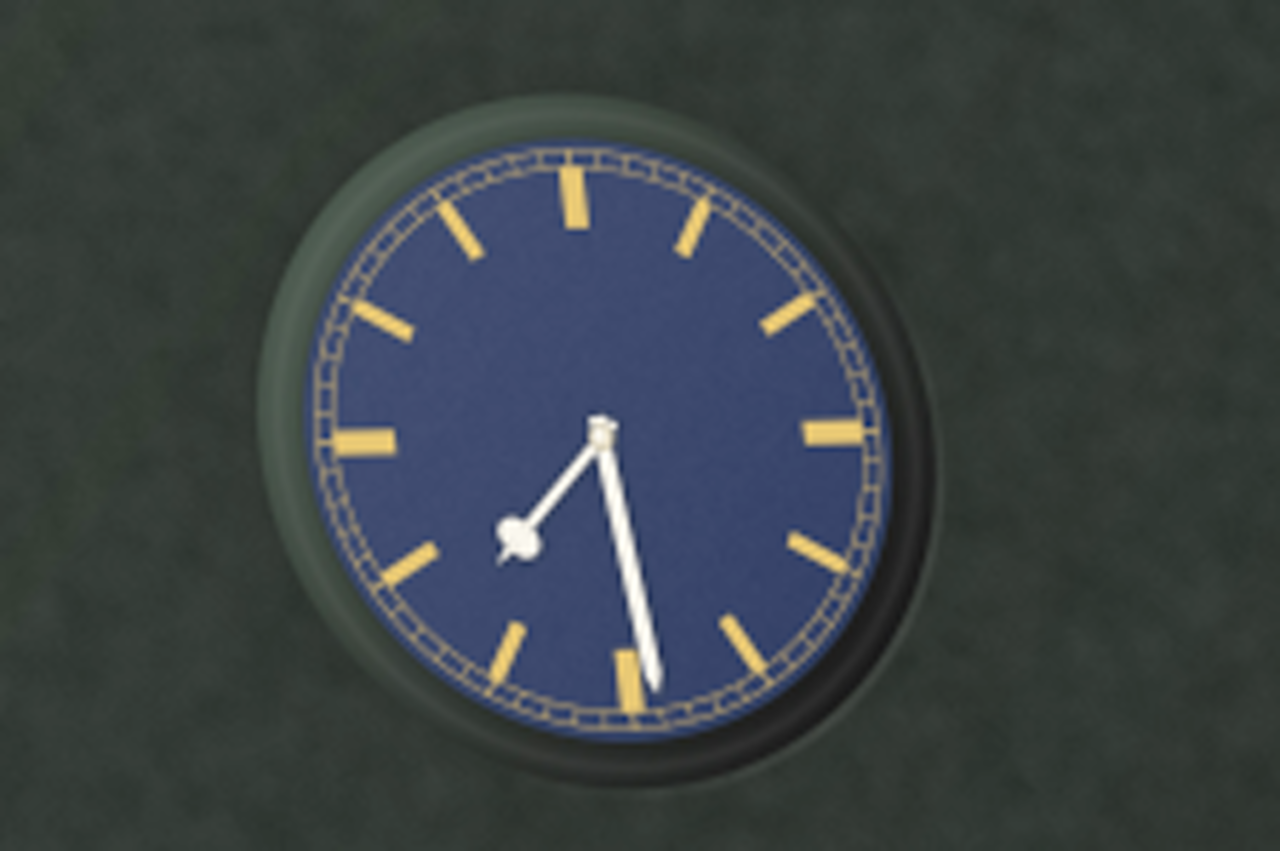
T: 7.29
